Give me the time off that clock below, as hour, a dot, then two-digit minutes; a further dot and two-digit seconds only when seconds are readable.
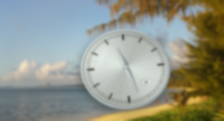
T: 11.27
